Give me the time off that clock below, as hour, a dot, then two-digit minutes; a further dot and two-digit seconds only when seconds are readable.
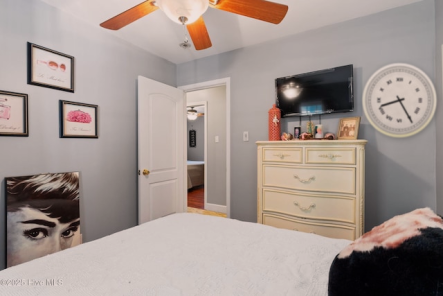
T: 8.25
